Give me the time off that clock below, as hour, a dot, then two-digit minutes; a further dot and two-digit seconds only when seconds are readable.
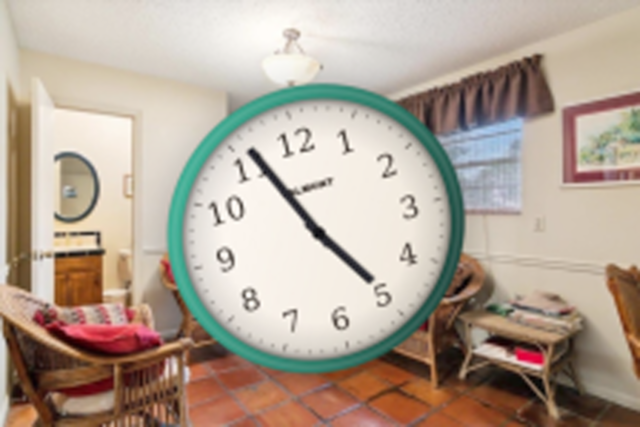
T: 4.56
